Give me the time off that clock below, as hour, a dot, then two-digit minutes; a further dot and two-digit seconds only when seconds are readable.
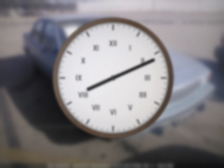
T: 8.11
